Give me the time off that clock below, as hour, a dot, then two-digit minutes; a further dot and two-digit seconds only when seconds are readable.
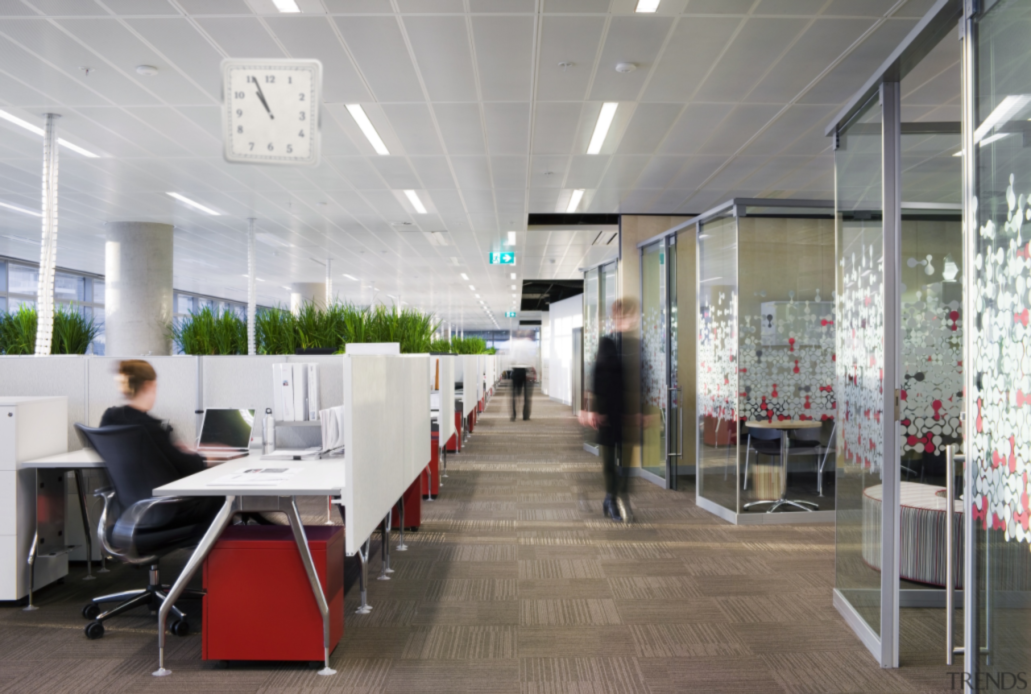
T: 10.56
